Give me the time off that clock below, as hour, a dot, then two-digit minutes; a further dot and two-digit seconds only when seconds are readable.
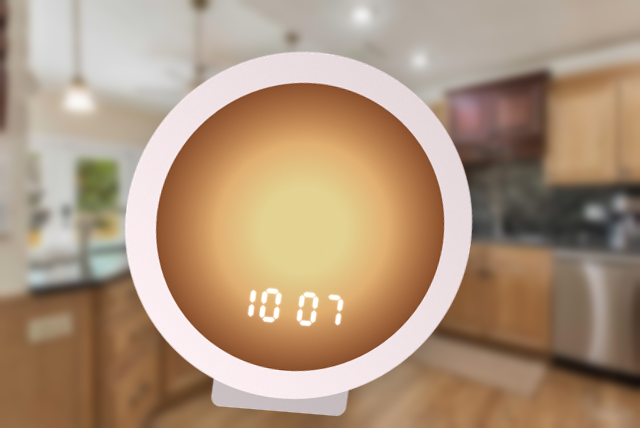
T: 10.07
